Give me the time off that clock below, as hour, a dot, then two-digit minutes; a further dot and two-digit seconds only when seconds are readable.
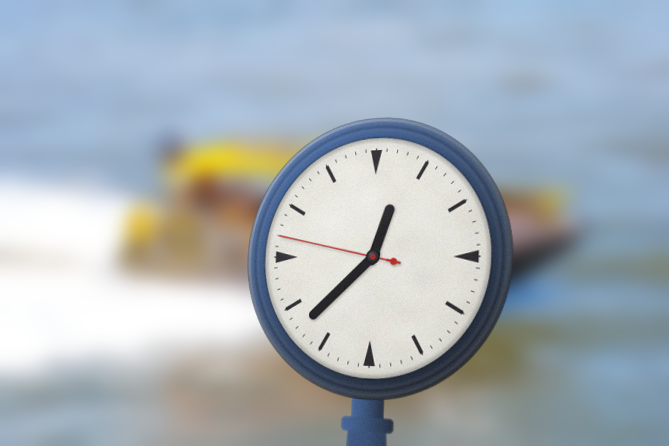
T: 12.37.47
